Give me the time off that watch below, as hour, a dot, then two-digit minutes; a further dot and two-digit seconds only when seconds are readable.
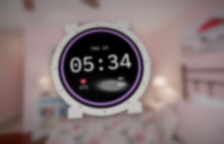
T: 5.34
